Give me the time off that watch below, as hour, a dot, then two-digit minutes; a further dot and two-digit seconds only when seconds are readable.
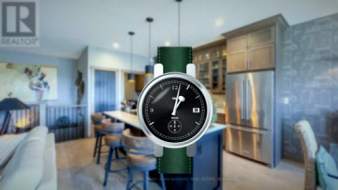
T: 1.02
